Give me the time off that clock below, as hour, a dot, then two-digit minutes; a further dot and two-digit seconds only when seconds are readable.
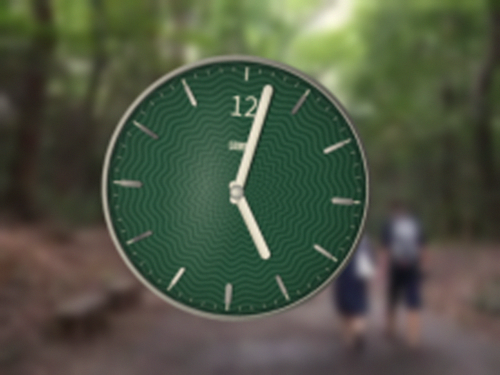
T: 5.02
